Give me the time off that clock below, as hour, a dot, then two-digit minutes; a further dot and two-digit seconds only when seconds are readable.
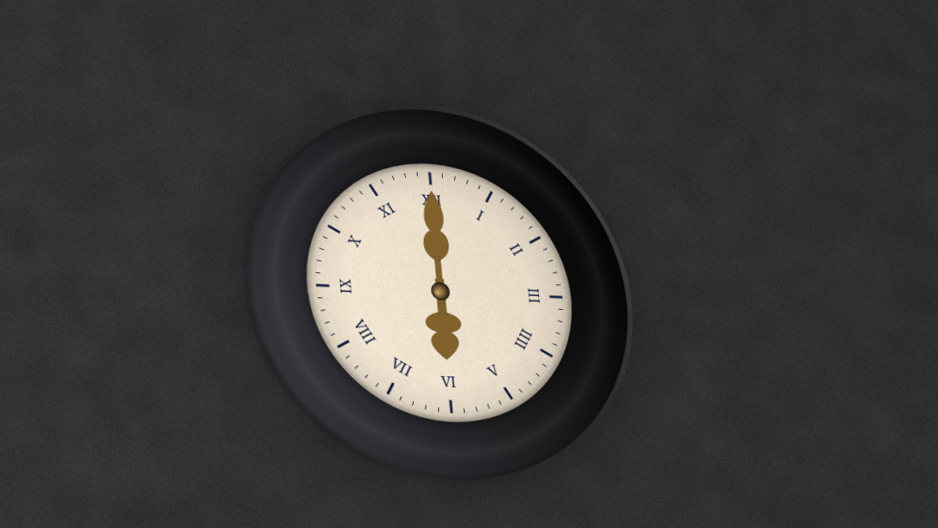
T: 6.00
